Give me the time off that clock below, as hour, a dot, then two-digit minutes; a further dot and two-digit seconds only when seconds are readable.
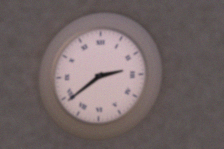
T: 2.39
